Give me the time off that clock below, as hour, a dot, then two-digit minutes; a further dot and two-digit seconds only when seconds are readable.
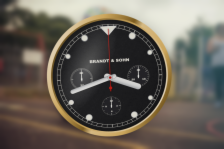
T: 3.42
